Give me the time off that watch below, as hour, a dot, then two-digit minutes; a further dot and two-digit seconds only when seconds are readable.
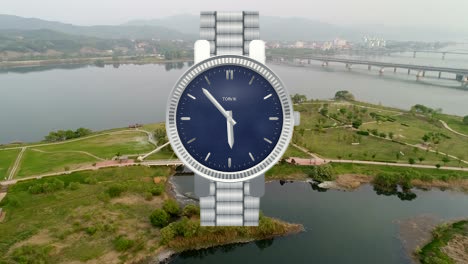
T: 5.53
